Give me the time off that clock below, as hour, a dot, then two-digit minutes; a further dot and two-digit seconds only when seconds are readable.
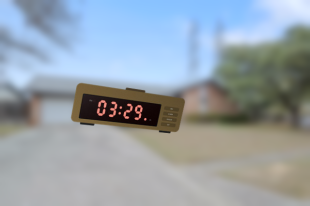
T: 3.29
